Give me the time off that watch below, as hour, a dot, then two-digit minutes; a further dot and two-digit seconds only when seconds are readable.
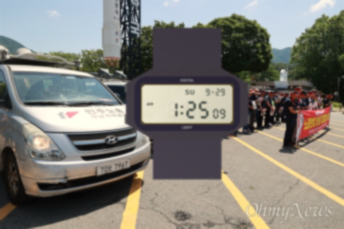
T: 1.25
